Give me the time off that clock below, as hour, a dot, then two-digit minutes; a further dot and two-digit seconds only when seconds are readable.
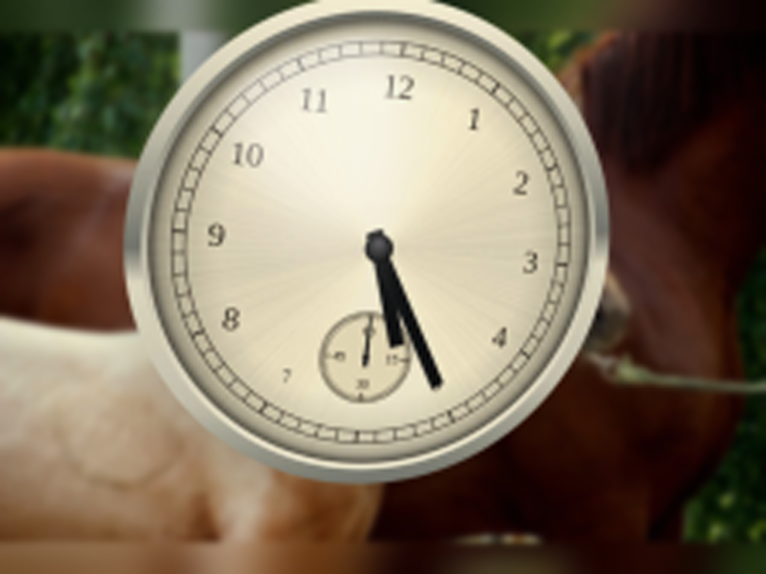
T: 5.25
